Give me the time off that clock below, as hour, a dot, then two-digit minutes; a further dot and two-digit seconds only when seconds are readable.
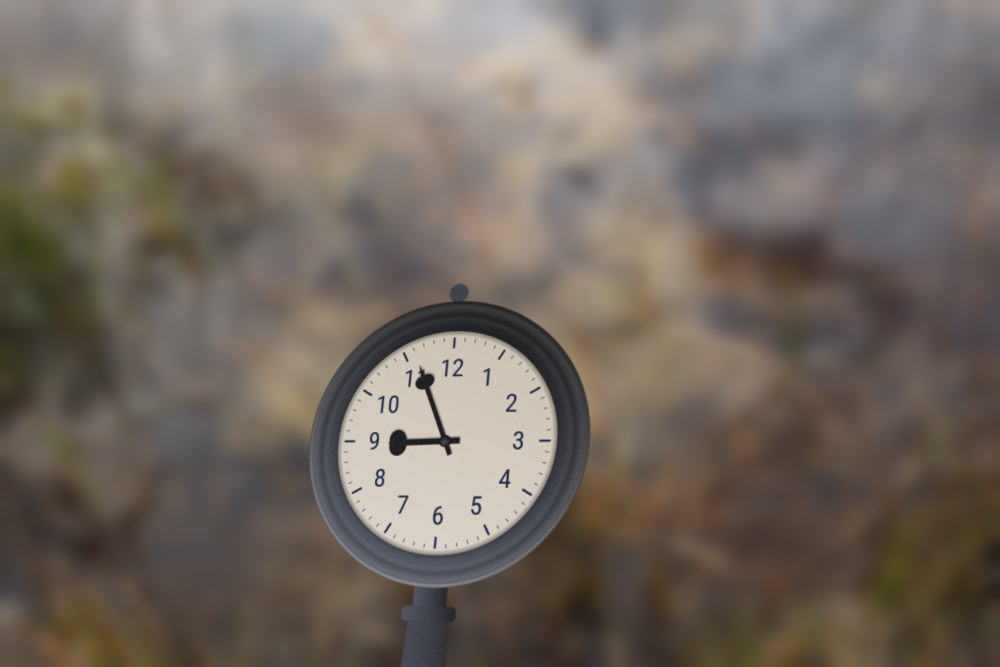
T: 8.56
